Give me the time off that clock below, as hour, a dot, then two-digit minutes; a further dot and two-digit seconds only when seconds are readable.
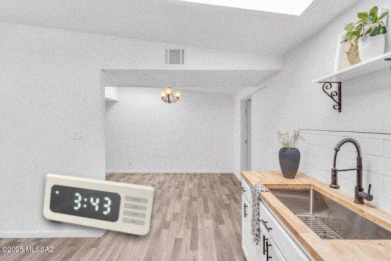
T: 3.43
